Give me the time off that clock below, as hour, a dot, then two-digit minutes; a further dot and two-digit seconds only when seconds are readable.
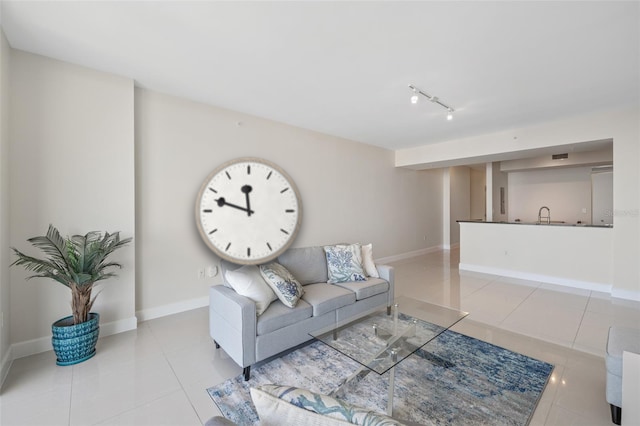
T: 11.48
